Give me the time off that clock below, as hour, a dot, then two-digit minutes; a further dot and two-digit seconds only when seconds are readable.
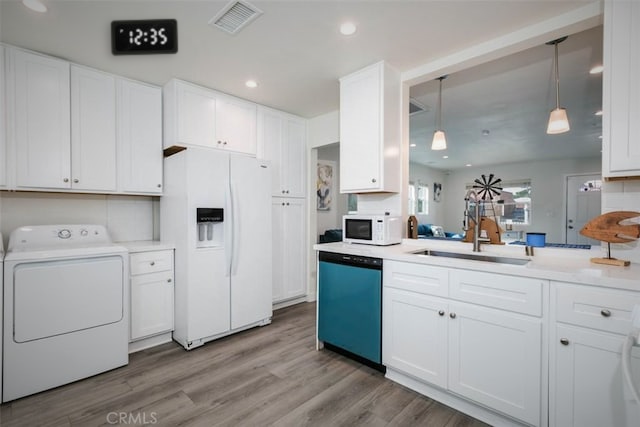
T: 12.35
